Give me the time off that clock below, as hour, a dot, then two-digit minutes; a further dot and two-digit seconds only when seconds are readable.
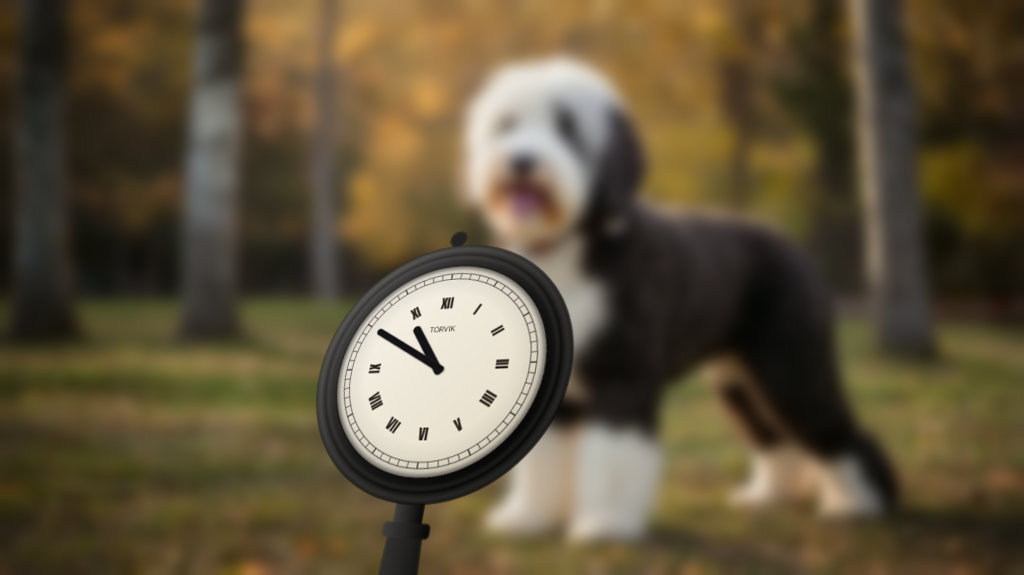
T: 10.50
